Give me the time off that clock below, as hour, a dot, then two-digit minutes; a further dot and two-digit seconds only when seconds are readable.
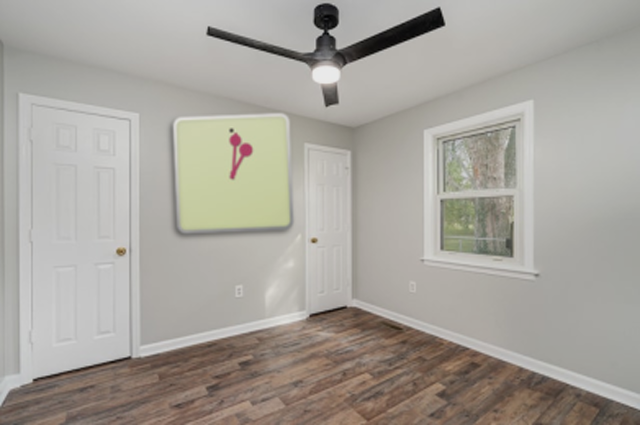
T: 1.01
